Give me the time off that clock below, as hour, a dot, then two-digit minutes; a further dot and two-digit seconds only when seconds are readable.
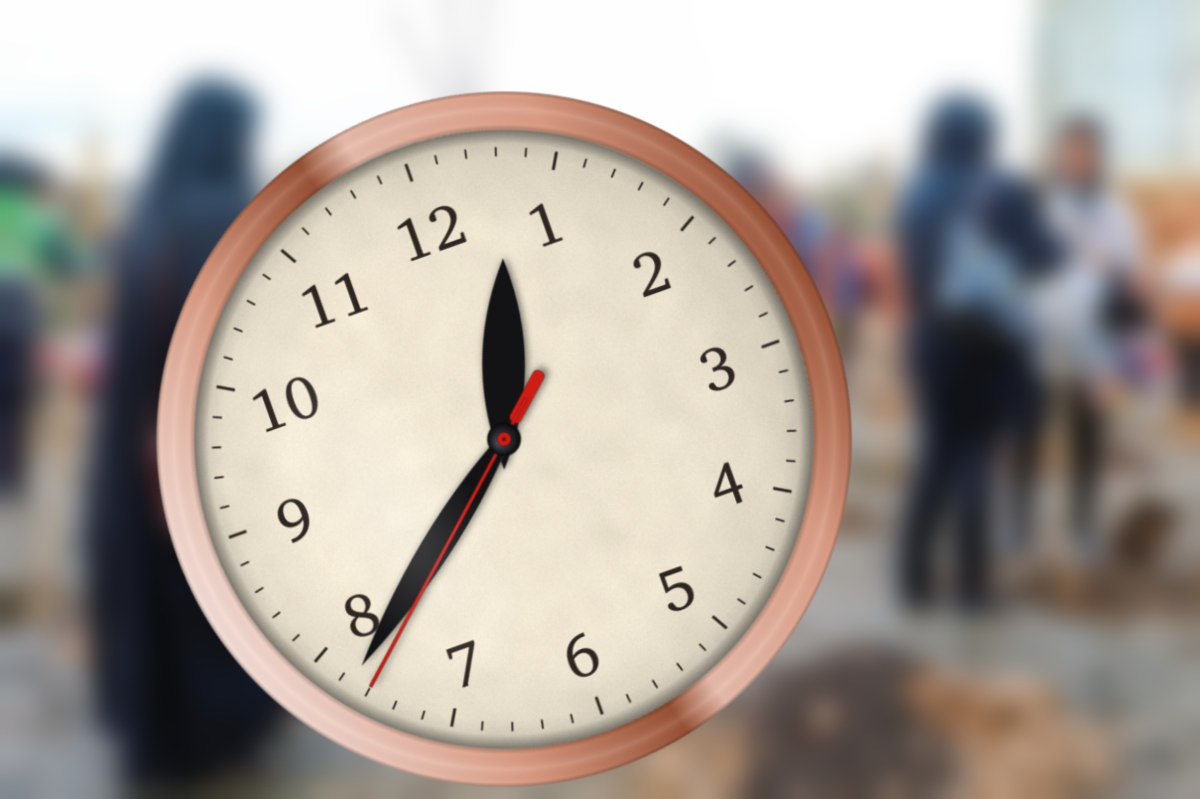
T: 12.38.38
